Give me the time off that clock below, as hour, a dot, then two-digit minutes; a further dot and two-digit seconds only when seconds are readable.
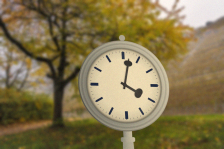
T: 4.02
